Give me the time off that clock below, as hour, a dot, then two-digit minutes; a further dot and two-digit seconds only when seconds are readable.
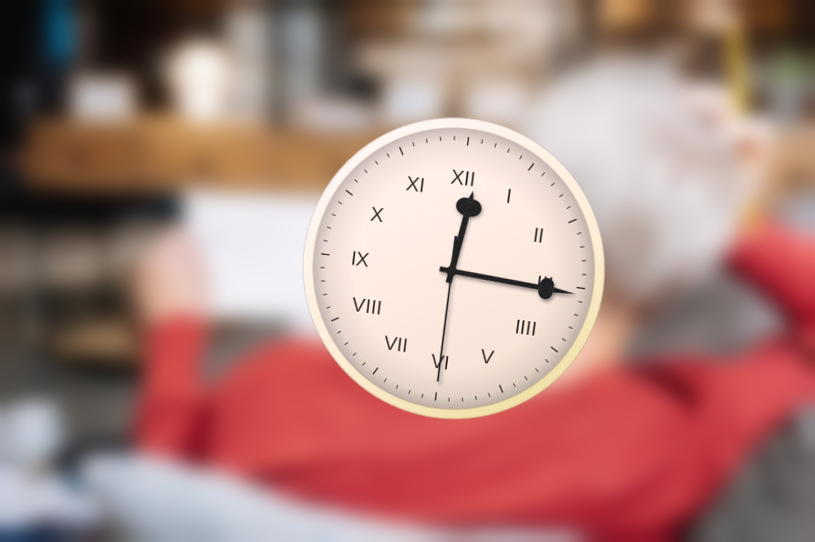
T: 12.15.30
